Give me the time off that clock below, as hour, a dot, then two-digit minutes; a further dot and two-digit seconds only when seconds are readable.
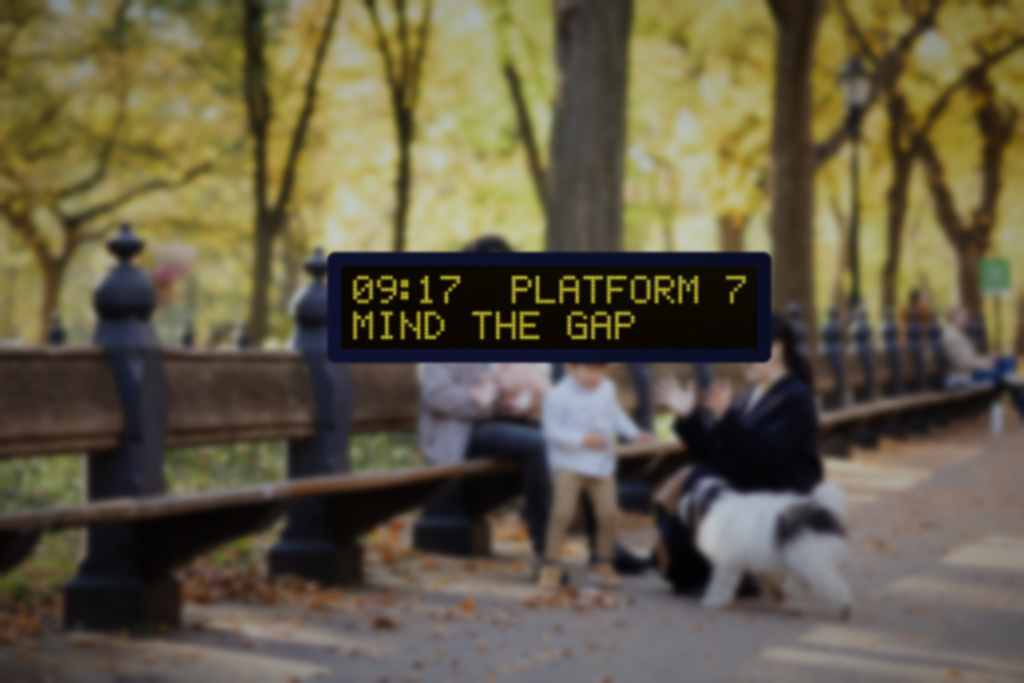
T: 9.17
